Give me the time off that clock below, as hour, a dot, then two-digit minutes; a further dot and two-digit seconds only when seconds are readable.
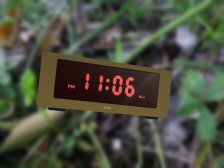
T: 11.06
